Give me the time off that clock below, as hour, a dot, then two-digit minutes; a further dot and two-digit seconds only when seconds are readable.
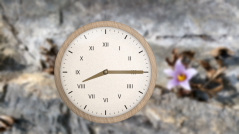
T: 8.15
